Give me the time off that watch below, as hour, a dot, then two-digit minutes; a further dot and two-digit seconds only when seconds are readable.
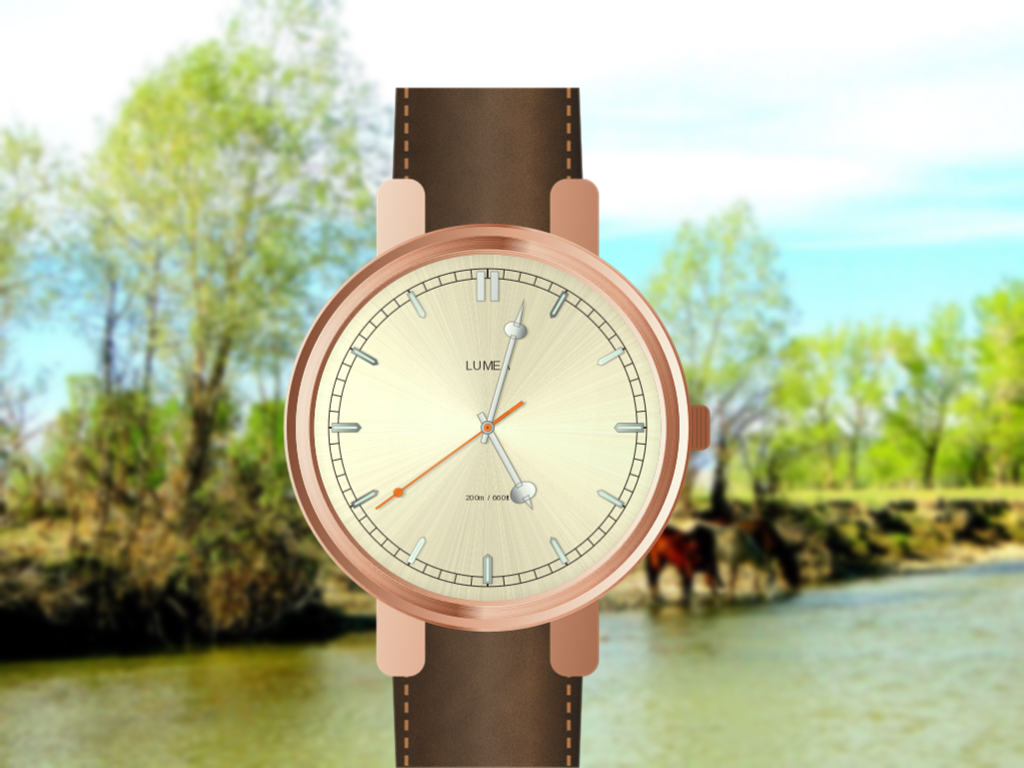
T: 5.02.39
